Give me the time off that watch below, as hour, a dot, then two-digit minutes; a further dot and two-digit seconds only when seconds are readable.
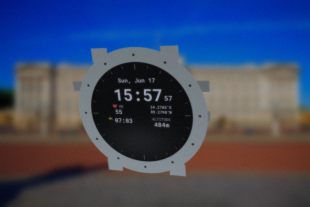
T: 15.57
